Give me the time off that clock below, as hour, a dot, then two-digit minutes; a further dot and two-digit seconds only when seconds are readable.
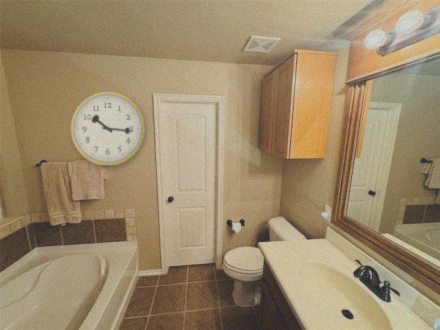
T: 10.16
